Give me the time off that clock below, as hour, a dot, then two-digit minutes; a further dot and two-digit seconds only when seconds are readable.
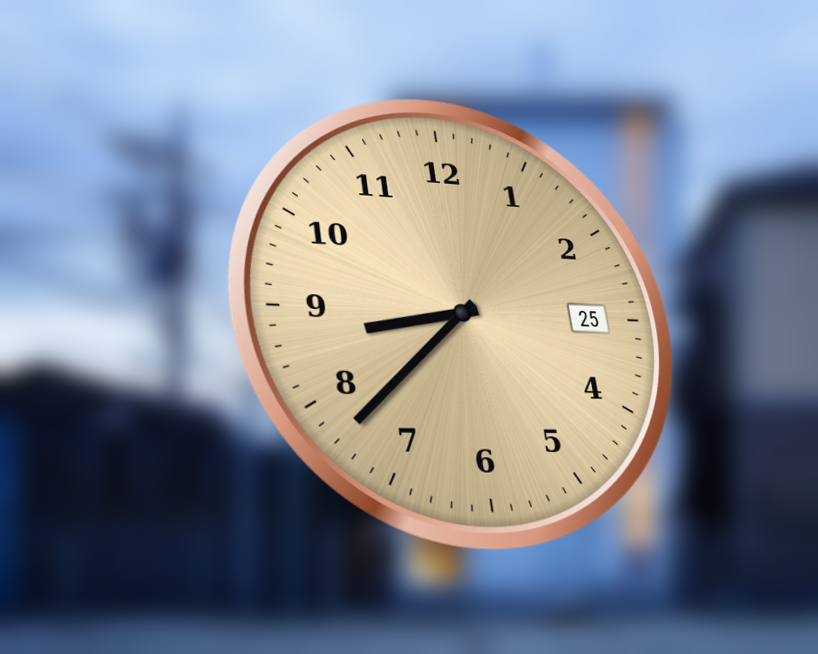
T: 8.38
